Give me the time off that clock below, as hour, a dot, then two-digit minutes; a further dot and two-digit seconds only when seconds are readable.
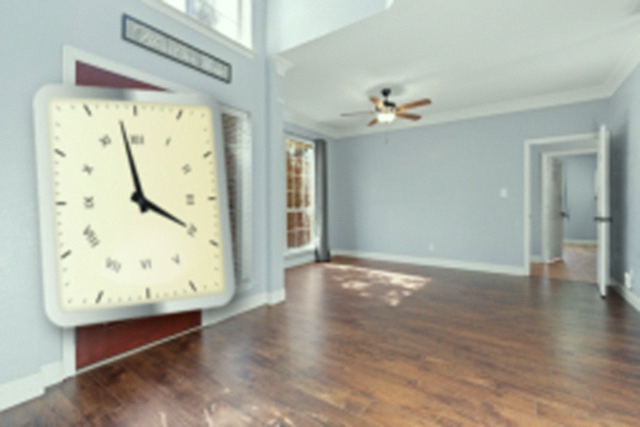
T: 3.58
